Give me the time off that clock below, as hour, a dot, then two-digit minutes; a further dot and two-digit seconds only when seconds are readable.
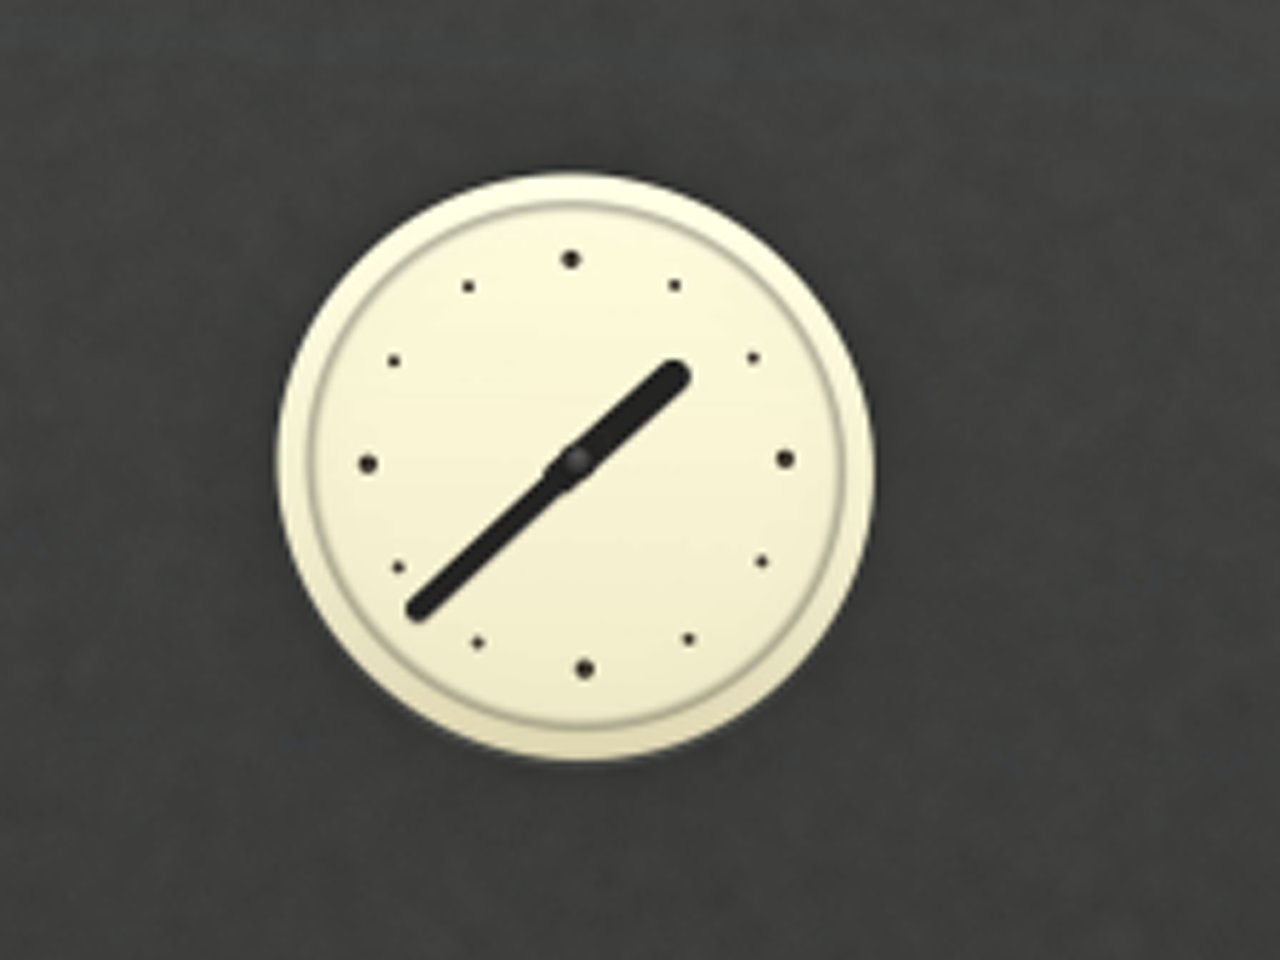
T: 1.38
